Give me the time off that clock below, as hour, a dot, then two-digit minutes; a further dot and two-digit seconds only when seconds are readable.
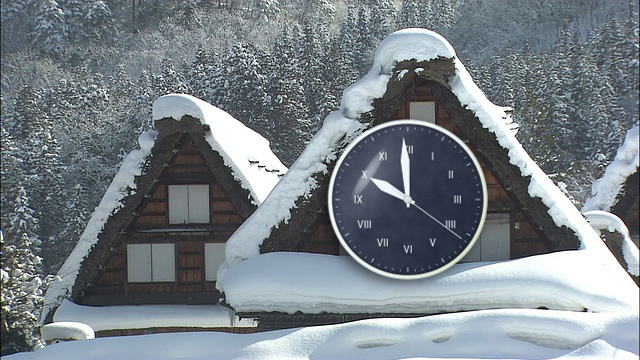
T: 9.59.21
